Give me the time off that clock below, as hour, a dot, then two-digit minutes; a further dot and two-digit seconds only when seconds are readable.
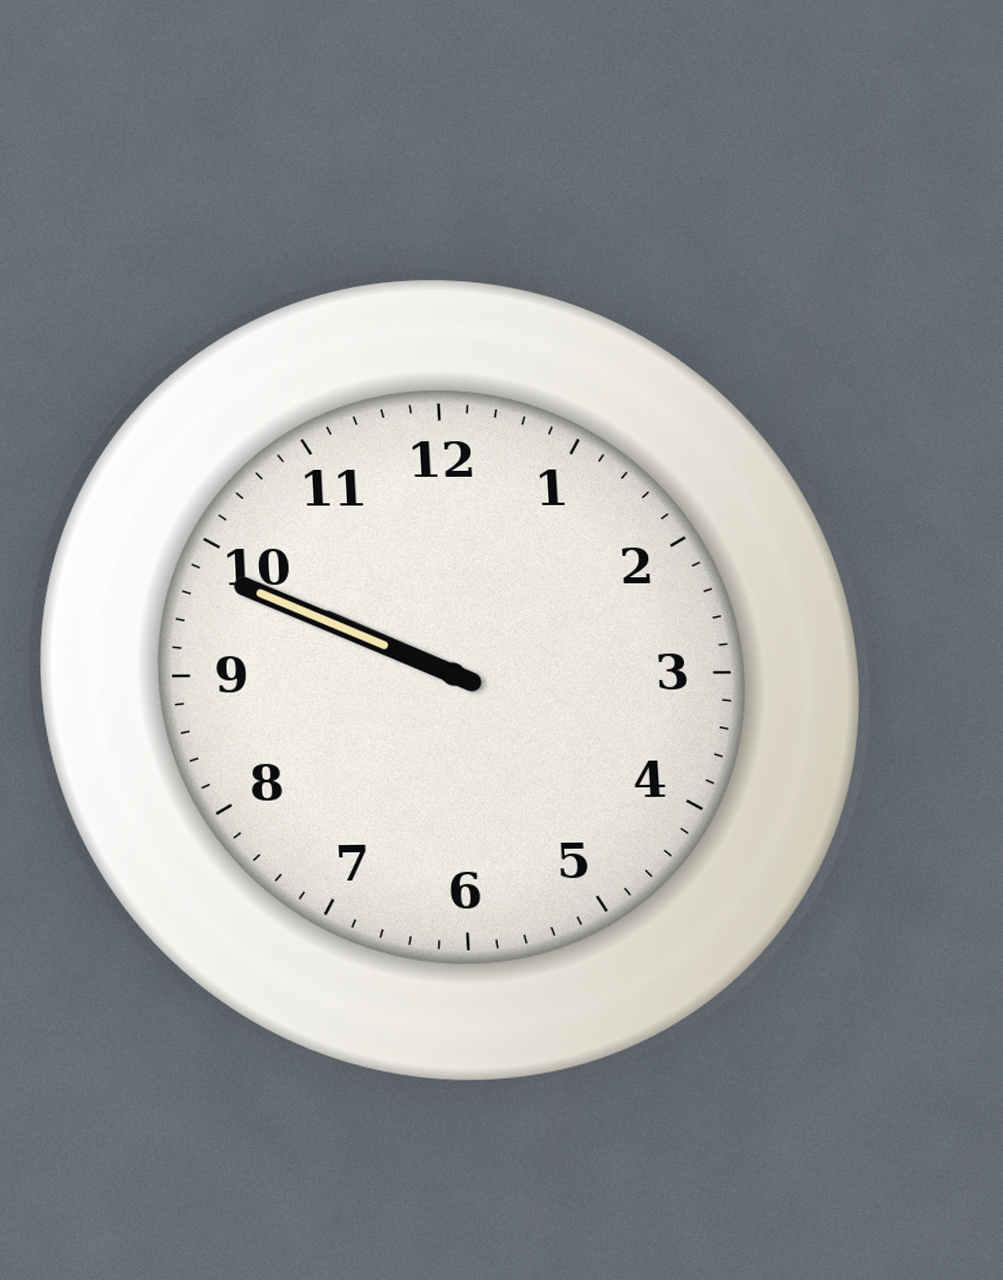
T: 9.49
